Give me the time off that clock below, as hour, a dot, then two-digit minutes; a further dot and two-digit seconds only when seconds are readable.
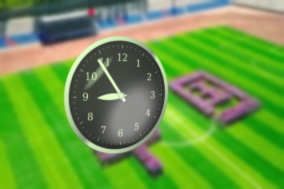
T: 8.54
